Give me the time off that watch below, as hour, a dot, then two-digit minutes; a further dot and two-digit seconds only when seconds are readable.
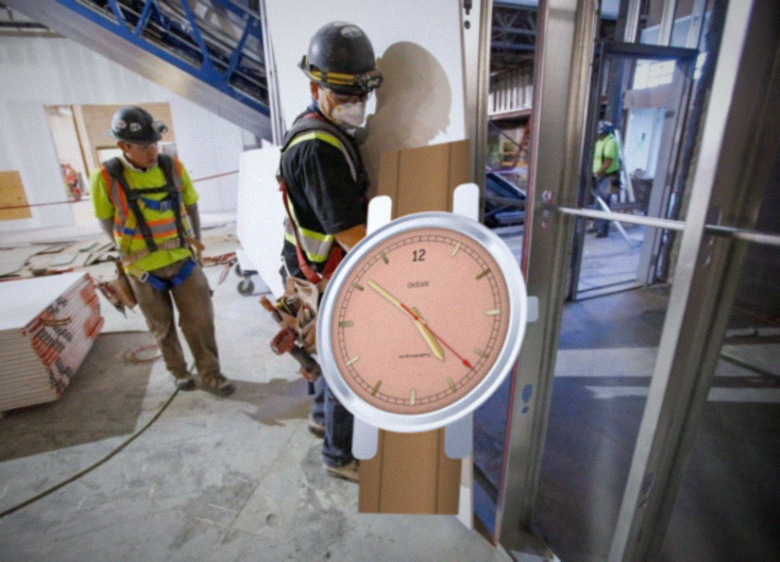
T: 4.51.22
